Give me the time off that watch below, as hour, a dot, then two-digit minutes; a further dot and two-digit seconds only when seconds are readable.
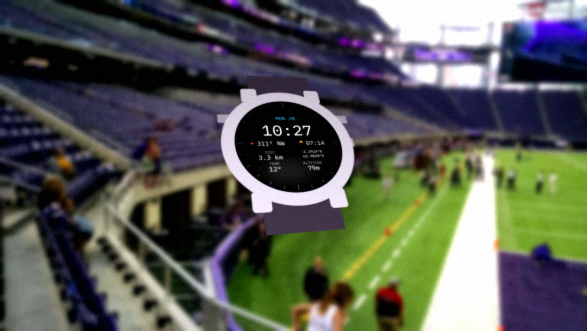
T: 10.27
